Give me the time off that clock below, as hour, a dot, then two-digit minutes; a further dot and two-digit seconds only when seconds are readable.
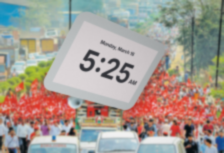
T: 5.25
